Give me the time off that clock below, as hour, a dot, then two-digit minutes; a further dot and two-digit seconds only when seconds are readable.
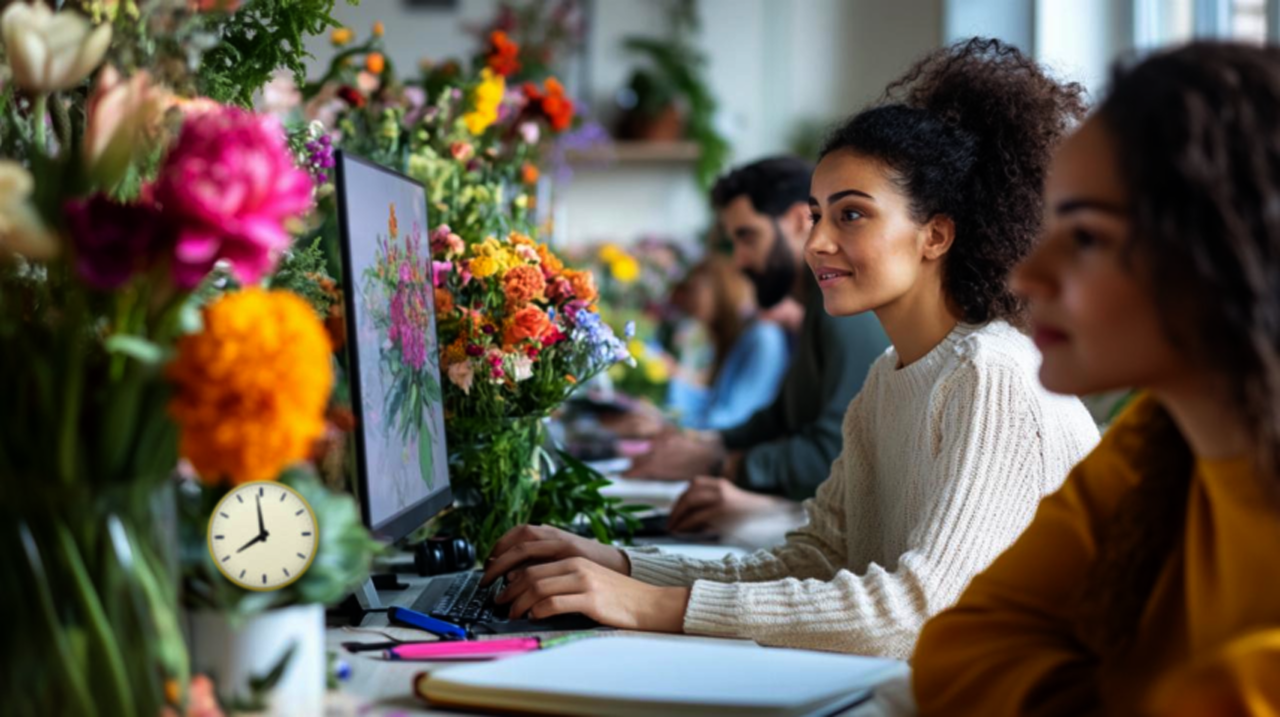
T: 7.59
